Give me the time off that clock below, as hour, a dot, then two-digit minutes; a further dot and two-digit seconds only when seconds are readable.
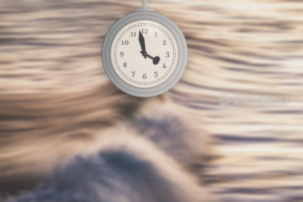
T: 3.58
